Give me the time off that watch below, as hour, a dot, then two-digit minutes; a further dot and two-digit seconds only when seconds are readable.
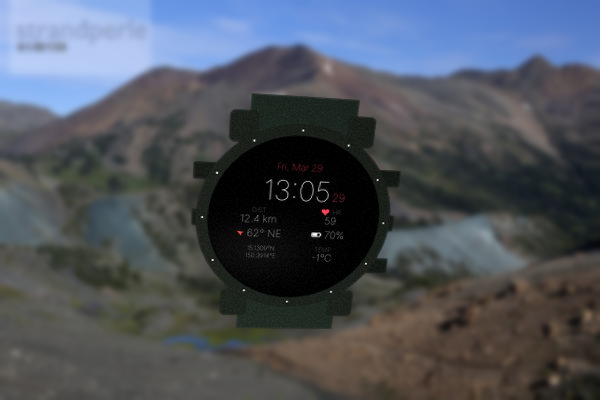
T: 13.05.29
